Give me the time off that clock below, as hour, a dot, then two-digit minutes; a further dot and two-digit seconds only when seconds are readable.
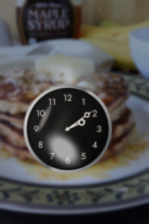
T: 2.09
